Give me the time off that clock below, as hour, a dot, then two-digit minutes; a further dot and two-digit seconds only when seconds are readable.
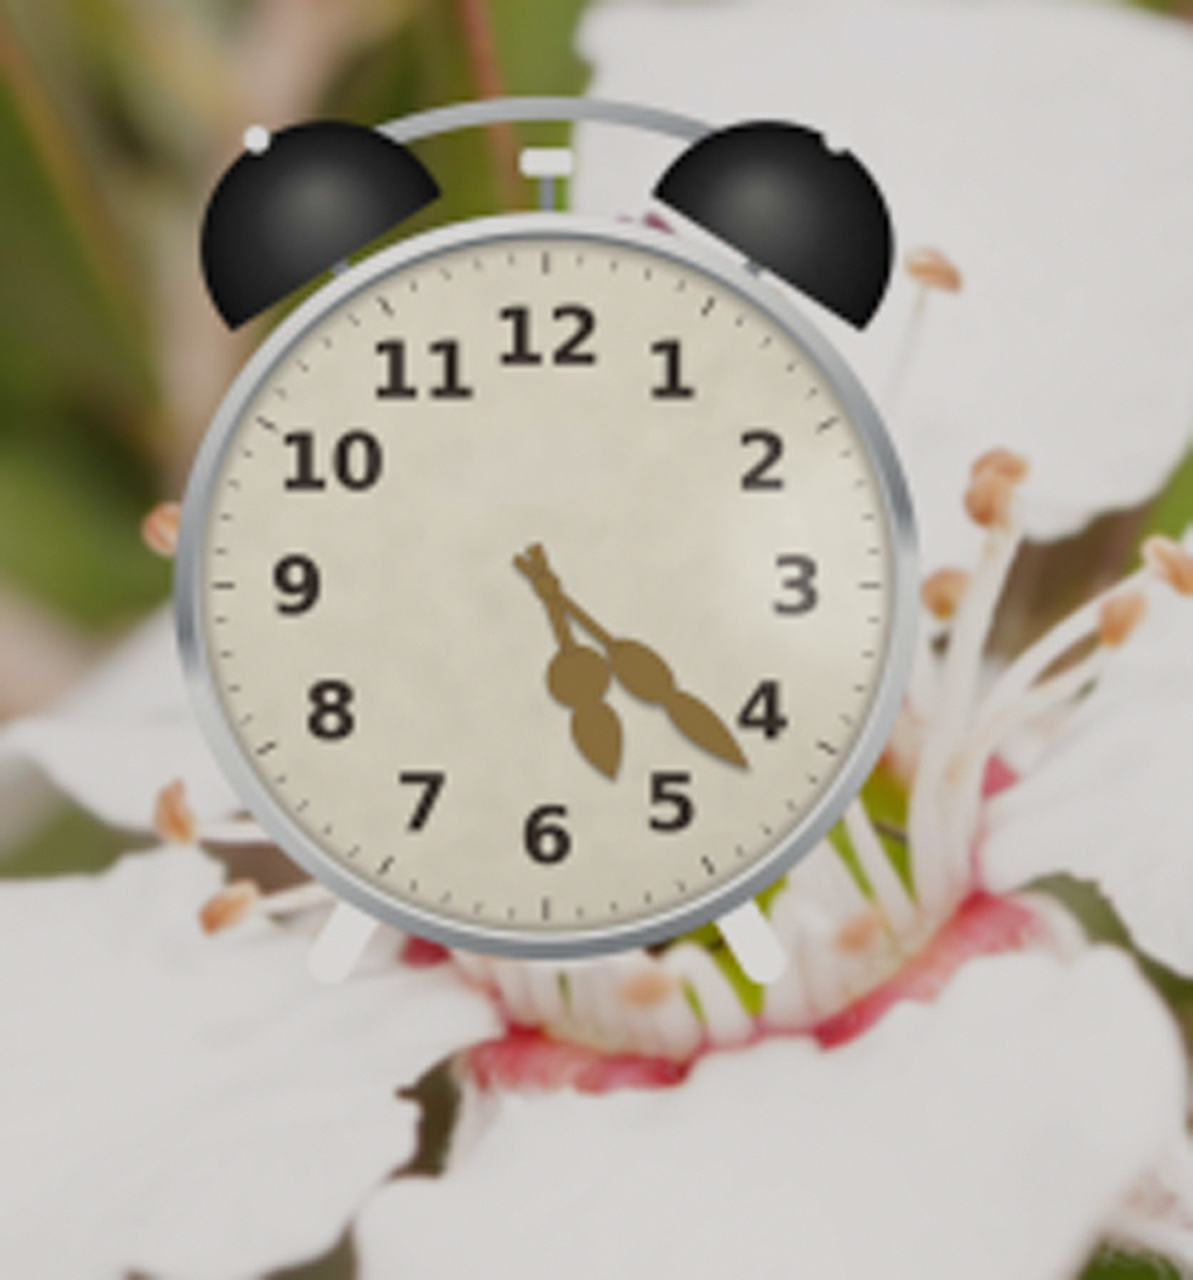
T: 5.22
